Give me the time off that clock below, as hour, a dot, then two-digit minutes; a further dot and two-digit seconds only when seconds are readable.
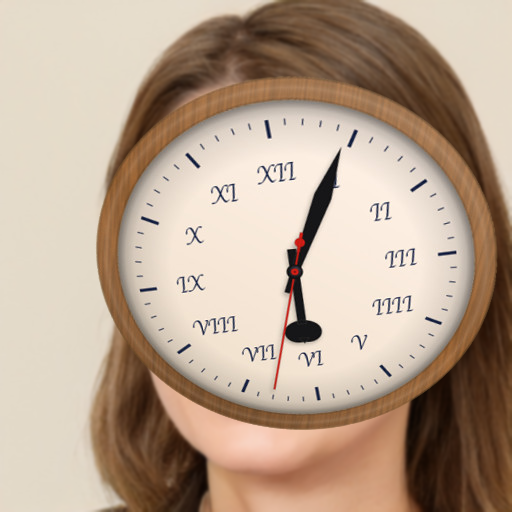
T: 6.04.33
